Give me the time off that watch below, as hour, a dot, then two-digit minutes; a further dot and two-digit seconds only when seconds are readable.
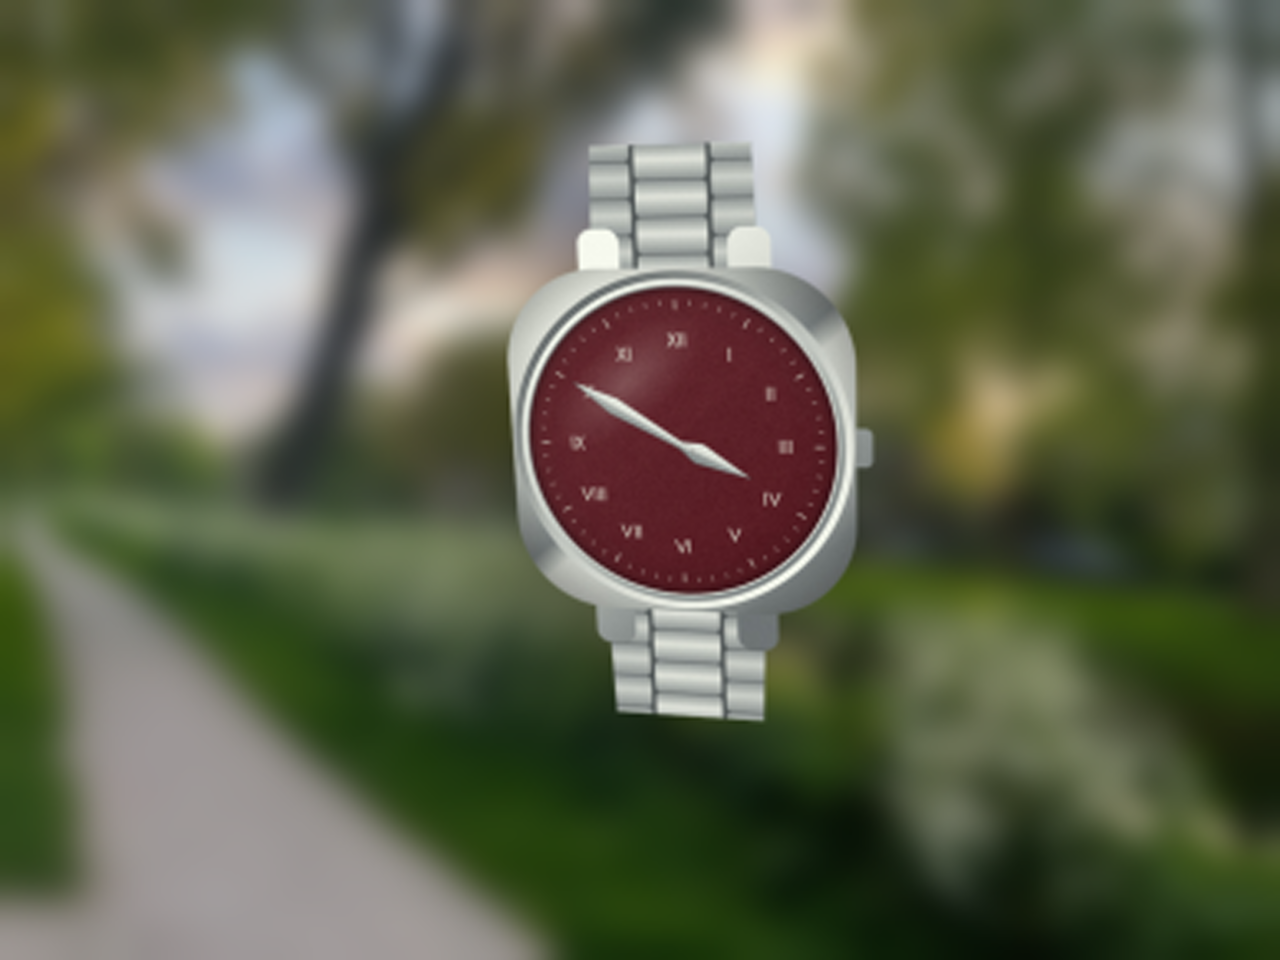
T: 3.50
